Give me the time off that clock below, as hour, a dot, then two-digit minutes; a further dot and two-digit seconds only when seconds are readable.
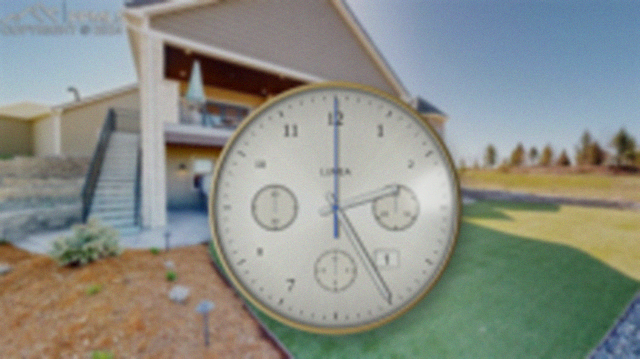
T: 2.25
